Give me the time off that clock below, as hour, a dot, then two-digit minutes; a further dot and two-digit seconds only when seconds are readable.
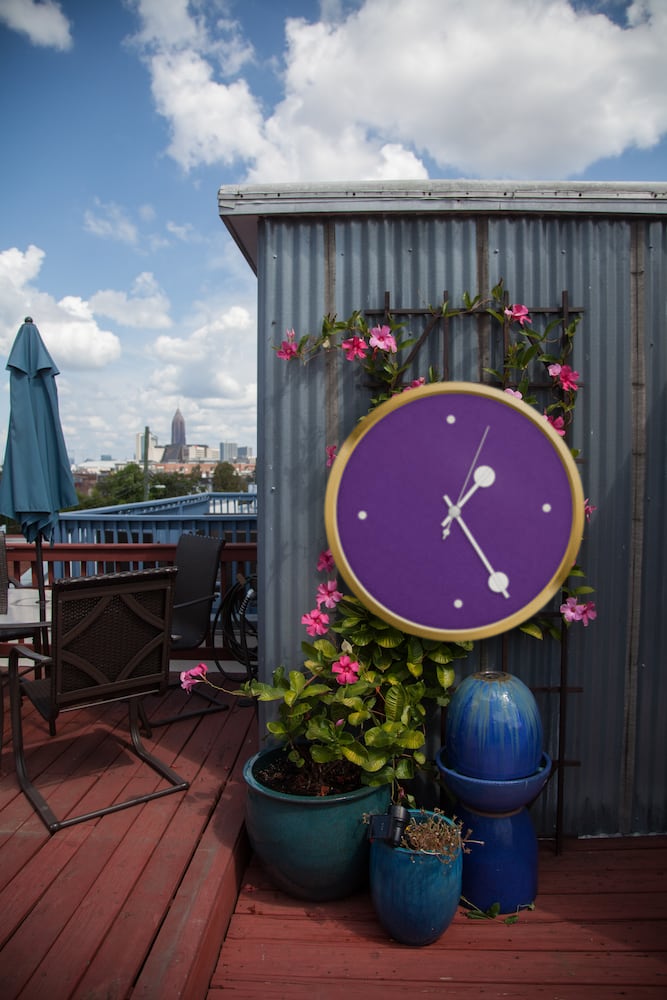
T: 1.25.04
